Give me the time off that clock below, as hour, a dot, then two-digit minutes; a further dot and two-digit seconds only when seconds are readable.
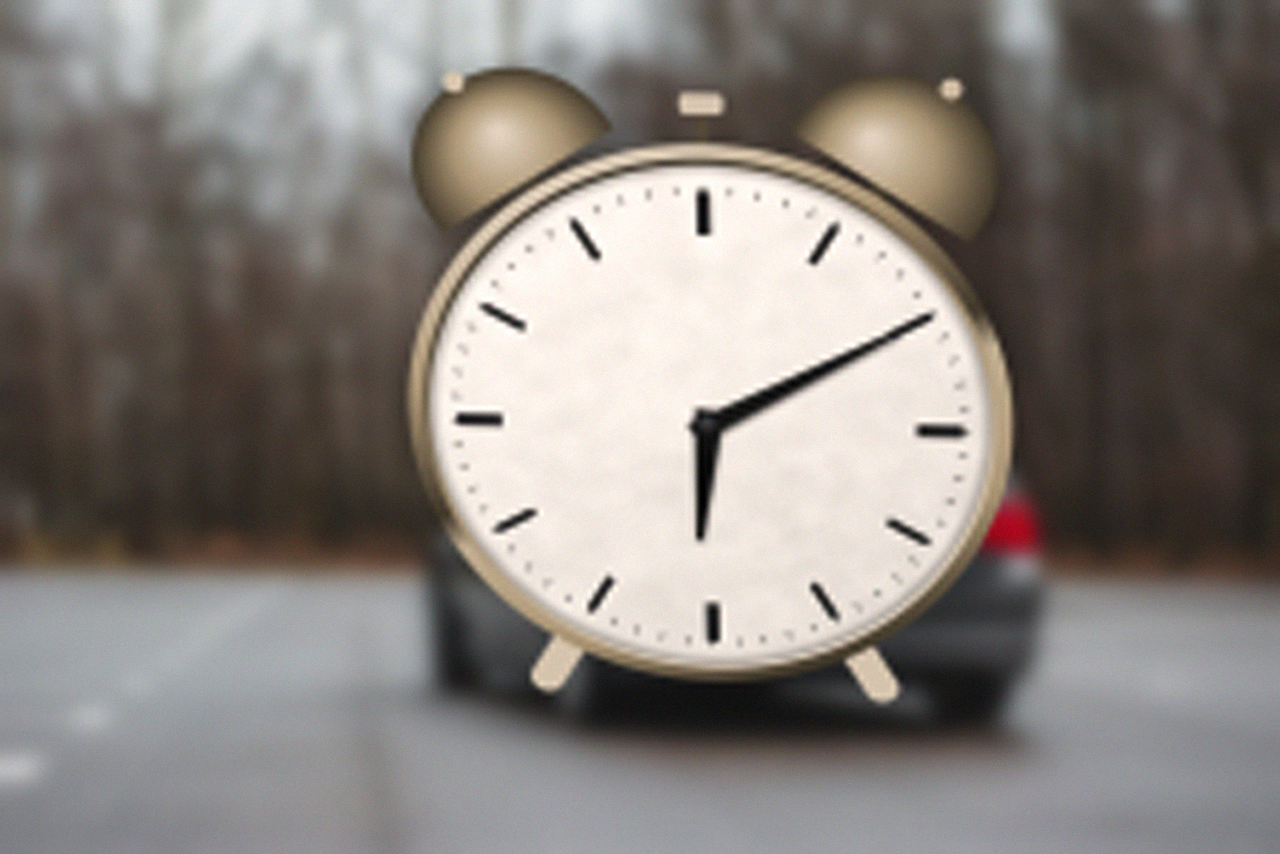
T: 6.10
